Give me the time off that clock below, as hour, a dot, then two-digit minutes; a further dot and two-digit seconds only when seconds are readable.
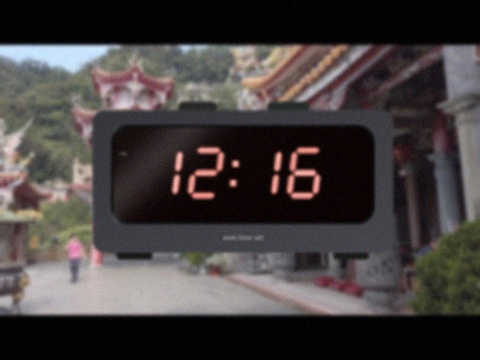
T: 12.16
